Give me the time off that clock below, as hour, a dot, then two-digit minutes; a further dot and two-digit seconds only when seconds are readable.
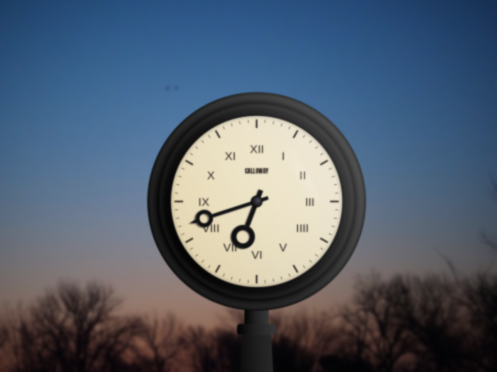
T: 6.42
